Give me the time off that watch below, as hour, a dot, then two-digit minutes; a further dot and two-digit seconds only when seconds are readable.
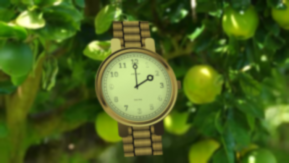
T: 2.00
